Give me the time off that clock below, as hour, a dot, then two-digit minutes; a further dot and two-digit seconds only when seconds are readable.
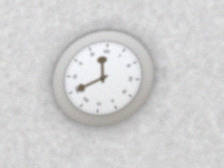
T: 11.40
